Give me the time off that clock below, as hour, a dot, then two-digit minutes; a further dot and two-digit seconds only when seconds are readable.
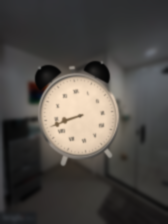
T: 8.43
